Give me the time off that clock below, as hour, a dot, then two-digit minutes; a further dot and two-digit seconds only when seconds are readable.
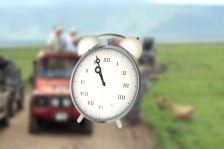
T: 10.56
